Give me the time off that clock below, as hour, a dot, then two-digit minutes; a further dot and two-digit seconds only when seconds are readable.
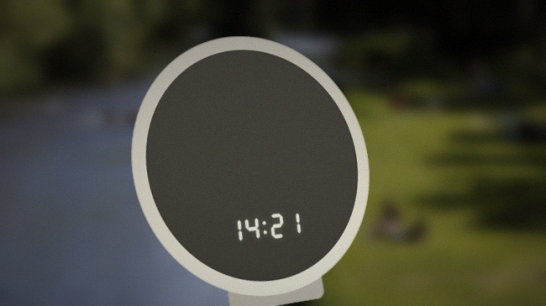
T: 14.21
